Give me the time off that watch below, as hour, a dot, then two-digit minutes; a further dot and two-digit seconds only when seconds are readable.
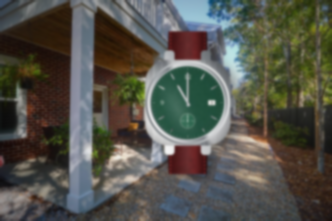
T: 11.00
